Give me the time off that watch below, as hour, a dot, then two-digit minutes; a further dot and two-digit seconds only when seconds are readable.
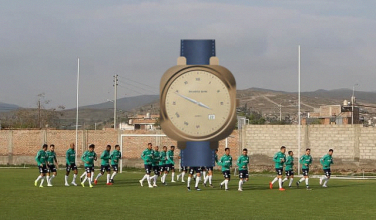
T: 3.49
